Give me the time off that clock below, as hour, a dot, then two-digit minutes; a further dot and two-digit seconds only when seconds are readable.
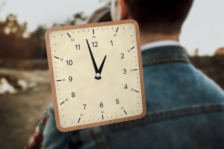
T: 12.58
